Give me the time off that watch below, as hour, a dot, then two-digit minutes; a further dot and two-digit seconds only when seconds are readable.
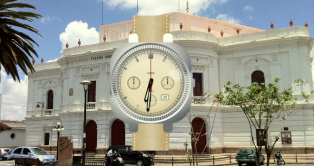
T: 6.31
